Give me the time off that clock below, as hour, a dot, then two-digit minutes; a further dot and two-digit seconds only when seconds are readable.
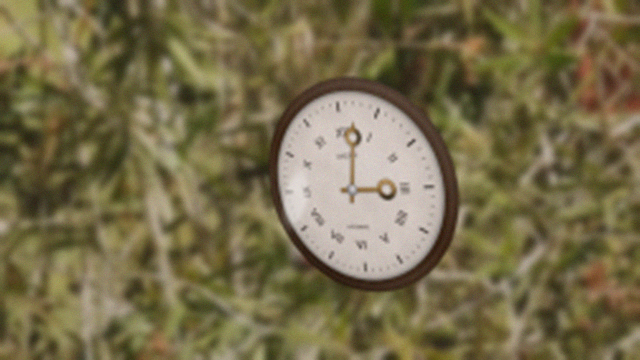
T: 3.02
